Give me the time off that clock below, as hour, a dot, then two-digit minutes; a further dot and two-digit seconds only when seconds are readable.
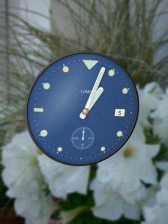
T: 1.03
